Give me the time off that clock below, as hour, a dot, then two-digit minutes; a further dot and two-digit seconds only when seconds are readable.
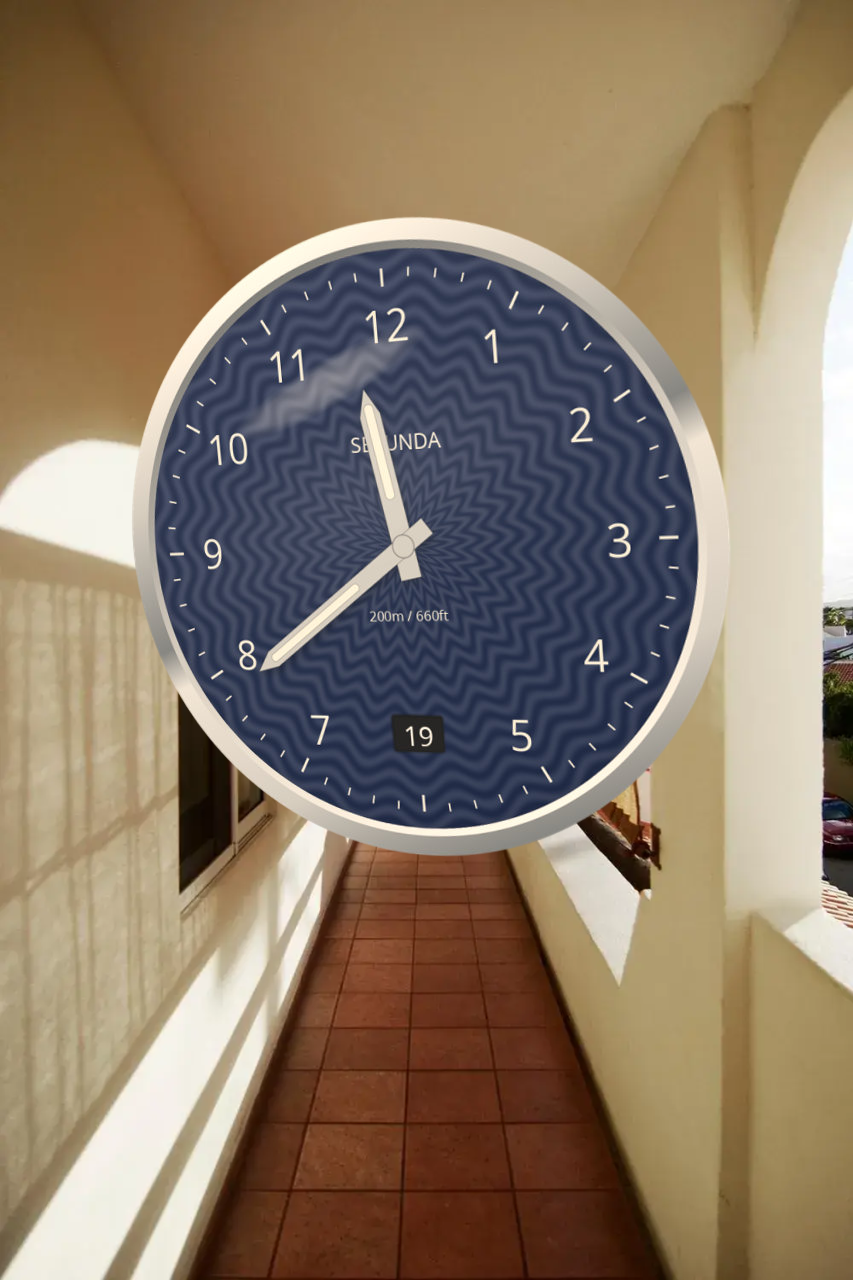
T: 11.39
